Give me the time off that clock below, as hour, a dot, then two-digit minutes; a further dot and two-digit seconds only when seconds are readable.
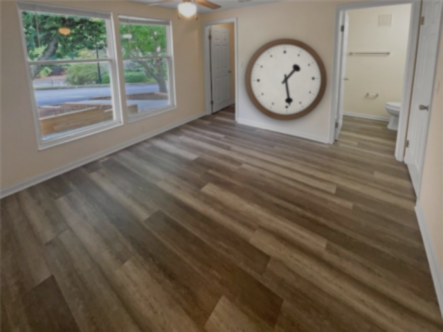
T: 1.29
